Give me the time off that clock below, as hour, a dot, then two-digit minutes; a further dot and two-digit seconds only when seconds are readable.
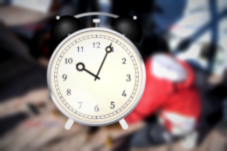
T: 10.04
